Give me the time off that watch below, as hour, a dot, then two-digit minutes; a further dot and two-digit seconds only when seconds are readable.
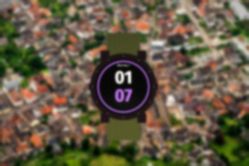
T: 1.07
